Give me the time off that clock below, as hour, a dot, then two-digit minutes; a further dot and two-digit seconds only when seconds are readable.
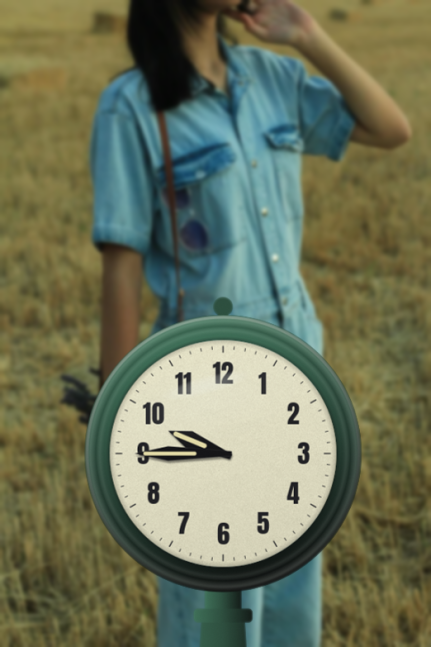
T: 9.45
